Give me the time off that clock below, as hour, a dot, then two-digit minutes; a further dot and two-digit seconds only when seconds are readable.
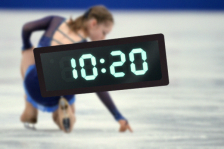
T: 10.20
